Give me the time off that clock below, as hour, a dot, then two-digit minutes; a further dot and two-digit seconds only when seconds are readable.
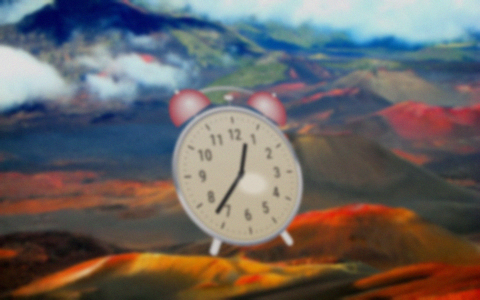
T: 12.37
